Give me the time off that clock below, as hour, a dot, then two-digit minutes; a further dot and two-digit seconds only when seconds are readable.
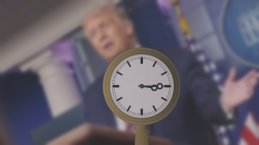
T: 3.15
